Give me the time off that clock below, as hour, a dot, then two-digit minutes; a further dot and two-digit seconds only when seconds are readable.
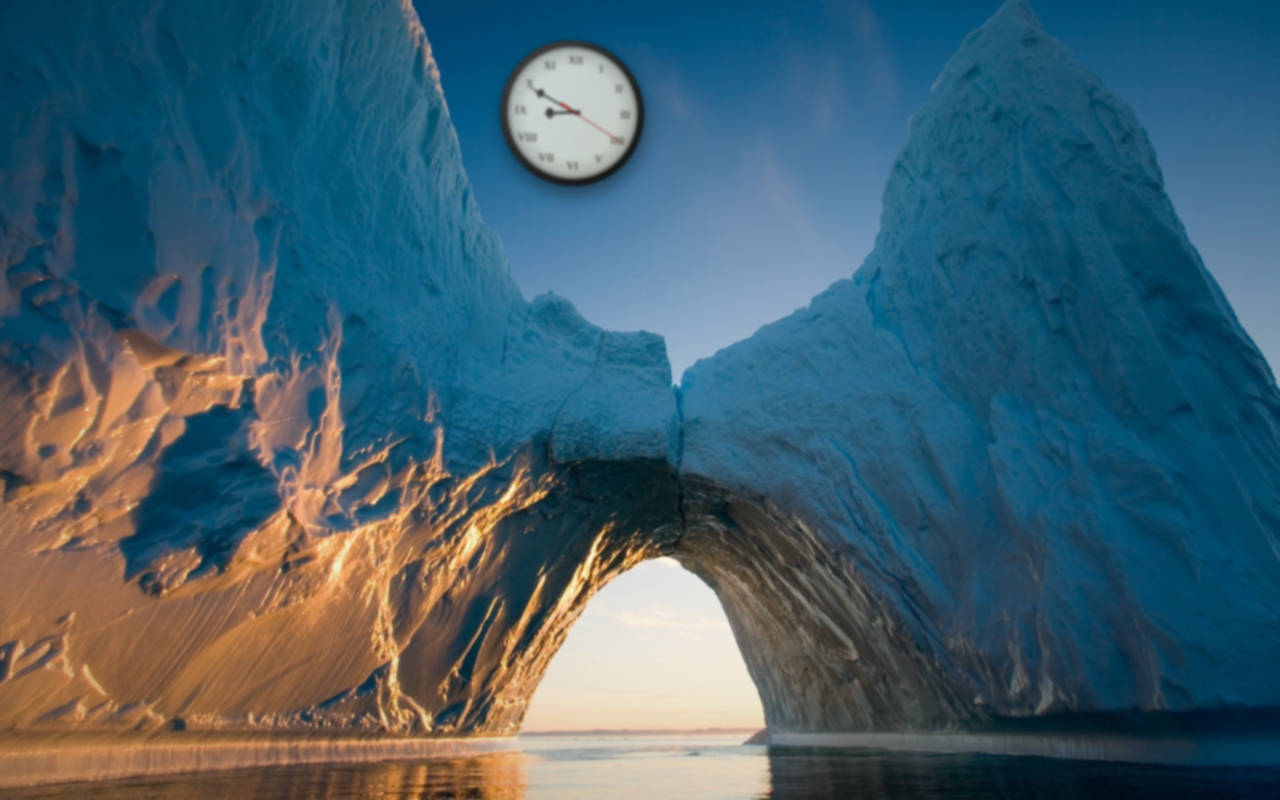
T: 8.49.20
